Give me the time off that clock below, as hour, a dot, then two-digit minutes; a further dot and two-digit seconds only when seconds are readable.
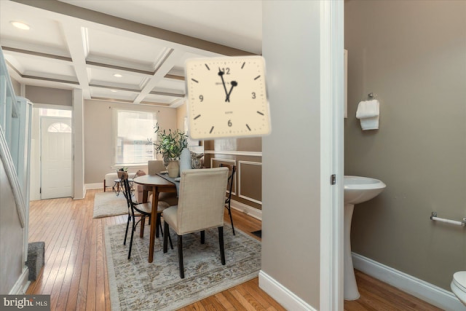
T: 12.58
